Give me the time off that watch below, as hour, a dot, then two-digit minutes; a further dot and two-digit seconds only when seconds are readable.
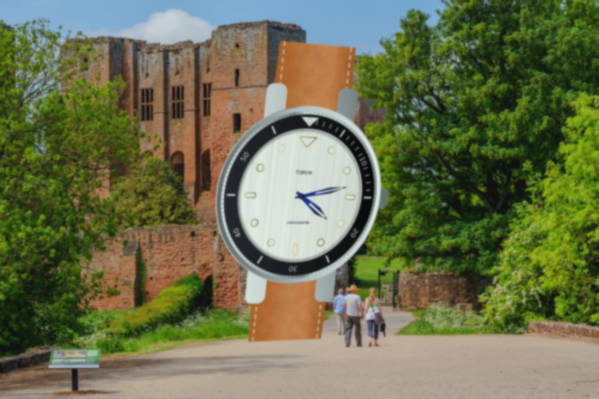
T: 4.13
